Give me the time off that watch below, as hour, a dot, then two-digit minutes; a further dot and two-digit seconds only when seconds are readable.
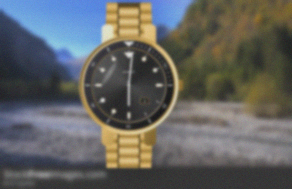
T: 6.01
